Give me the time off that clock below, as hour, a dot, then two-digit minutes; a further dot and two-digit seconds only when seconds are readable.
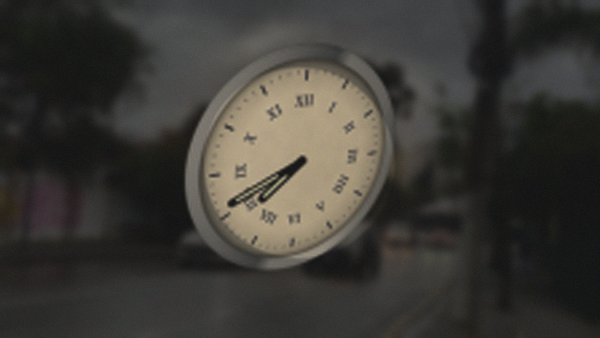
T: 7.41
